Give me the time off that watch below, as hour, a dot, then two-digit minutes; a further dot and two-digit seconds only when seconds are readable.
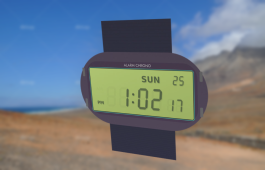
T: 1.02.17
